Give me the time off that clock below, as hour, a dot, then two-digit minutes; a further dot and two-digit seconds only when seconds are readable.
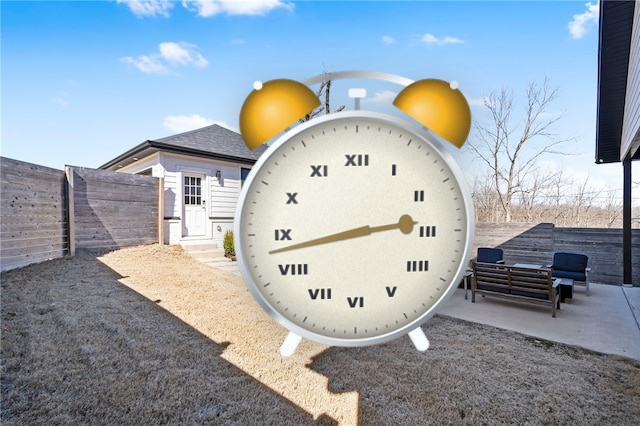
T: 2.43
